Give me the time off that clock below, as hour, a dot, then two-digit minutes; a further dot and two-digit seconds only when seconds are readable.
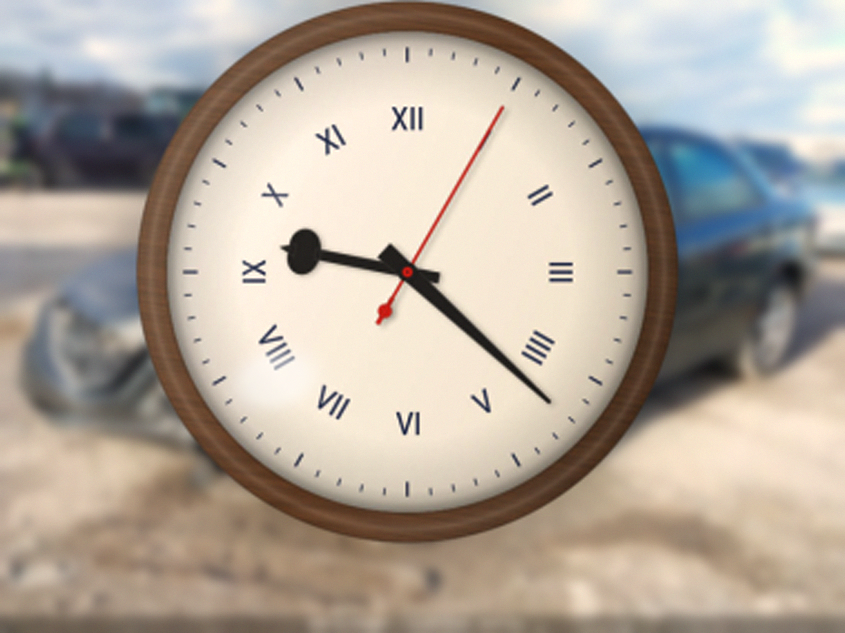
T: 9.22.05
